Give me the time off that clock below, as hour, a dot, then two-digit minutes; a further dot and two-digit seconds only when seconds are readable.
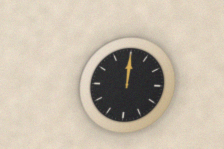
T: 12.00
